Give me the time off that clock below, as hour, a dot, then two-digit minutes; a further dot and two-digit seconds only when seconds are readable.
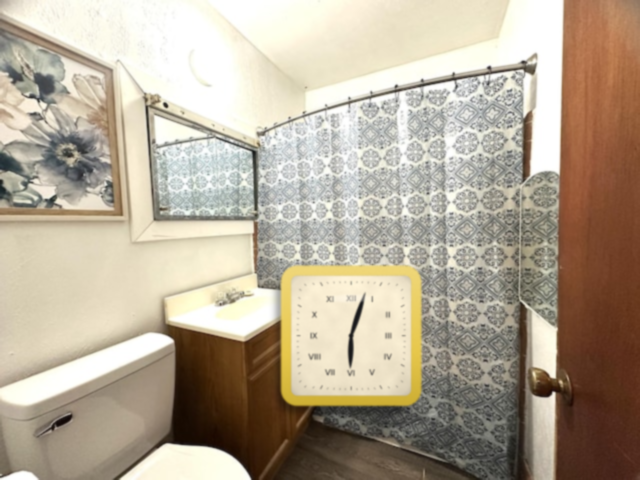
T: 6.03
